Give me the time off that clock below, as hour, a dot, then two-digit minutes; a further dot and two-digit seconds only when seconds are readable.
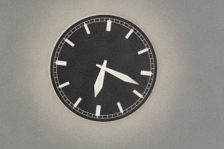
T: 6.18
